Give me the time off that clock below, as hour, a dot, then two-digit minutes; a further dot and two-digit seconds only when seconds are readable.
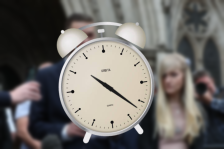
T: 10.22
